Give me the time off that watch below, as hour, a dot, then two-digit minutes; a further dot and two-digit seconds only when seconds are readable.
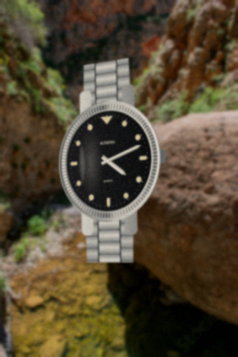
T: 4.12
